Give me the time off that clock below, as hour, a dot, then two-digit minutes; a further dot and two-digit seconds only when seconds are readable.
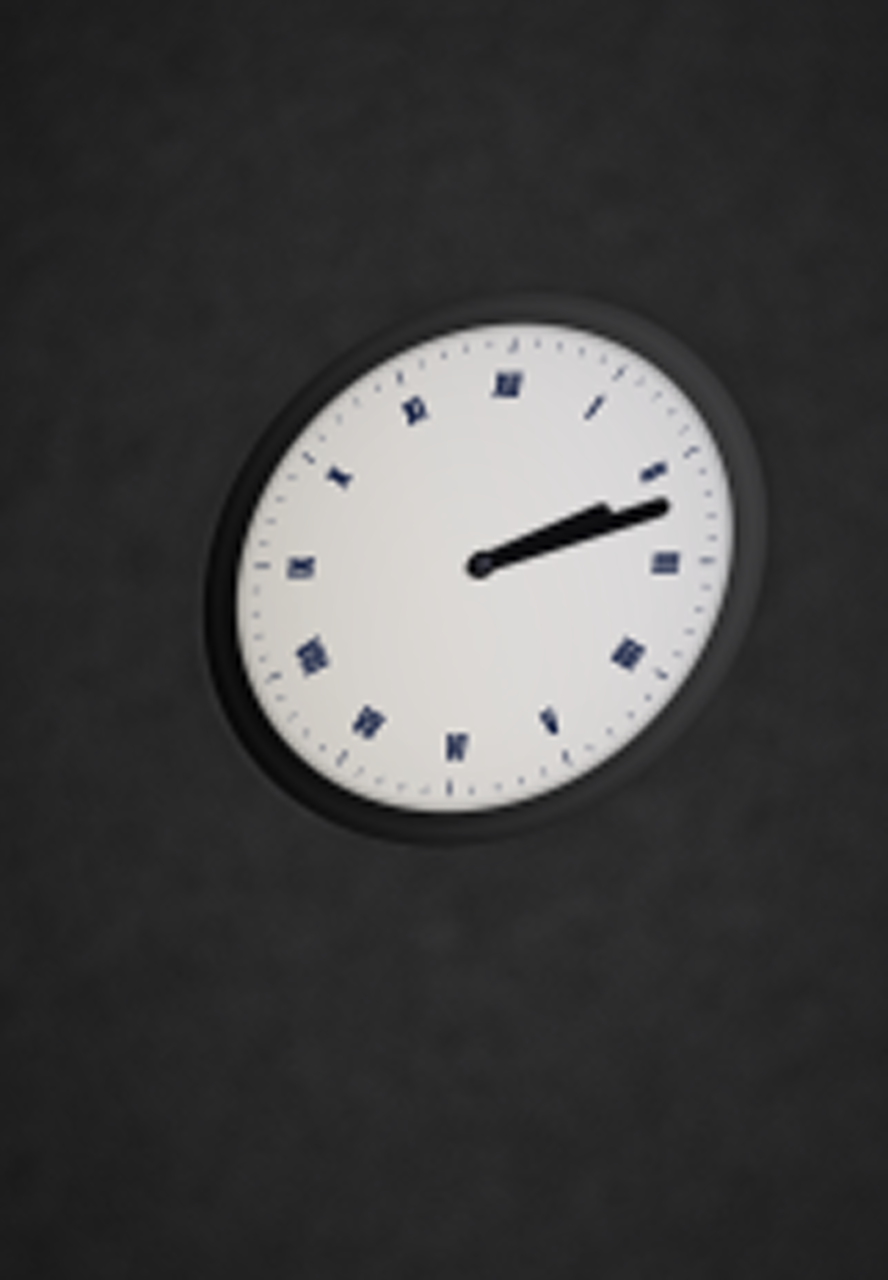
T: 2.12
